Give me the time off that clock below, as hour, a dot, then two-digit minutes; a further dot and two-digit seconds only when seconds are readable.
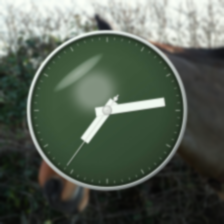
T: 7.13.36
